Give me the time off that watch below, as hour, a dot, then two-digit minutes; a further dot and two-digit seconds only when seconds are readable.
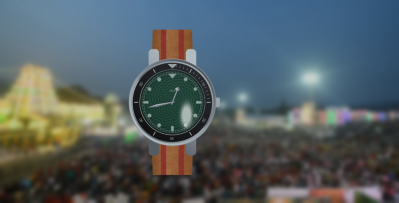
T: 12.43
